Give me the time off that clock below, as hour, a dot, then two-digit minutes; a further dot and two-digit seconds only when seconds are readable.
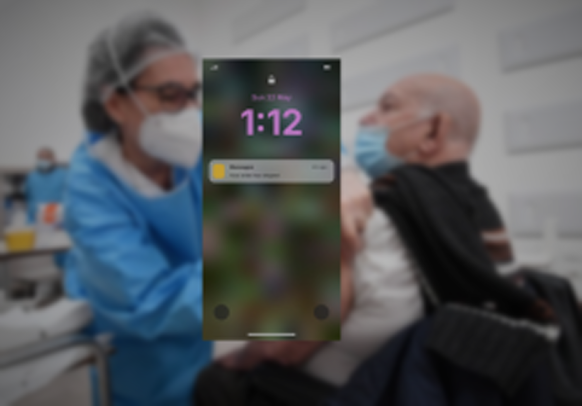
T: 1.12
